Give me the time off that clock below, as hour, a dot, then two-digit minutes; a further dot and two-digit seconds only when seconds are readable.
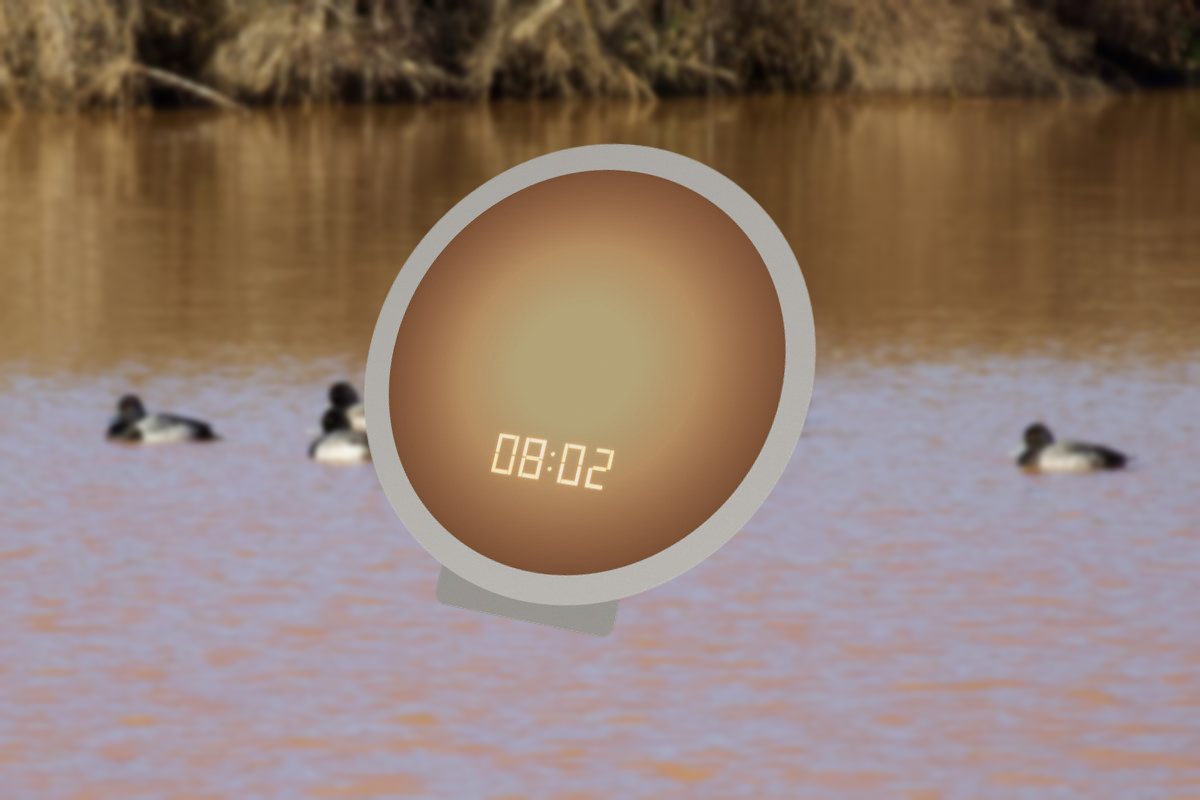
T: 8.02
